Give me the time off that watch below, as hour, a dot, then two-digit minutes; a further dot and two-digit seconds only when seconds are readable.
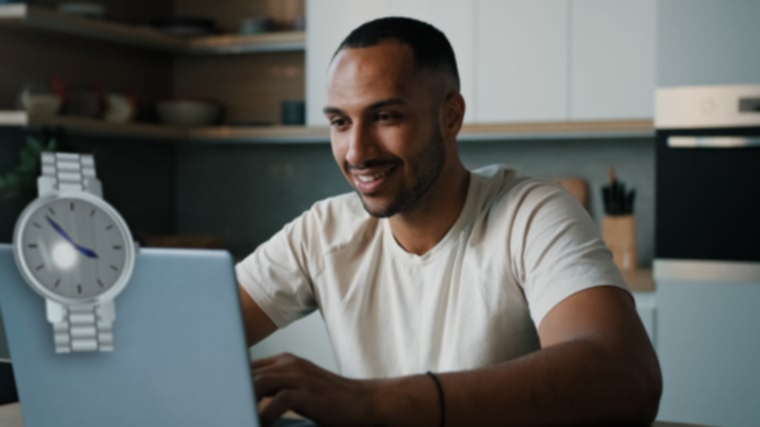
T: 3.53
